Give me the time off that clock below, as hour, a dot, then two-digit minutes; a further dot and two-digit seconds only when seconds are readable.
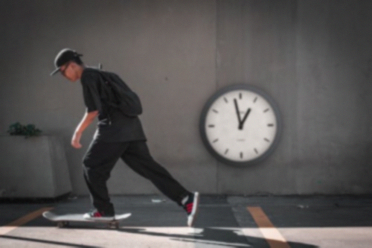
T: 12.58
